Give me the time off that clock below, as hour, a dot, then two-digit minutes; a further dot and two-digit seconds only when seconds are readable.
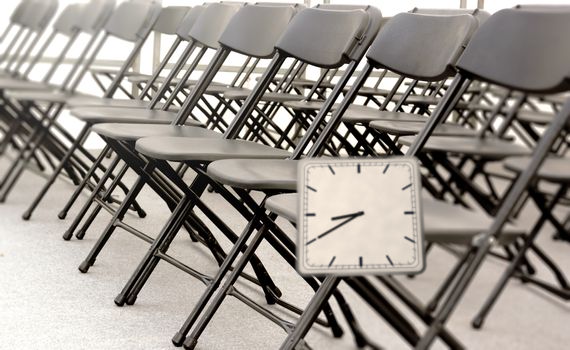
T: 8.40
